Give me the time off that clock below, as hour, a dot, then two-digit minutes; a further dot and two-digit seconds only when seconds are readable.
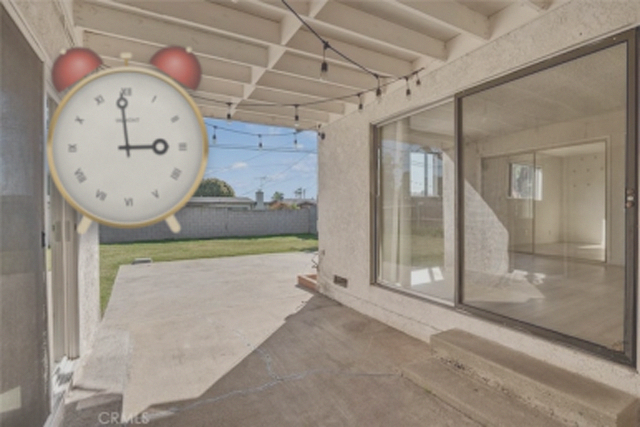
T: 2.59
